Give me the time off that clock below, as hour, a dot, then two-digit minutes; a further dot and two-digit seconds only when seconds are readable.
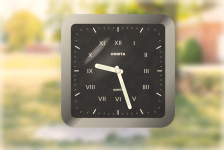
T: 9.27
